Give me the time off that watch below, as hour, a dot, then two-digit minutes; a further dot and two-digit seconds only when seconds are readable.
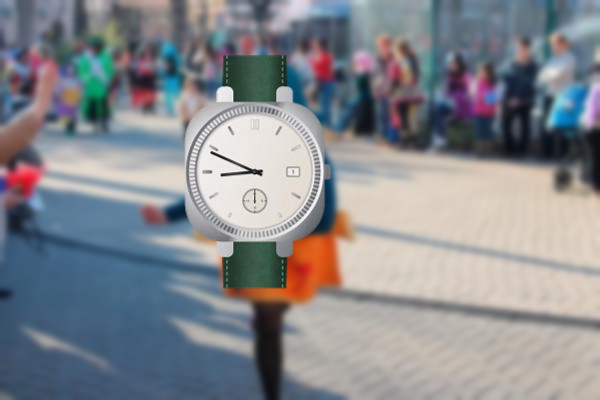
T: 8.49
